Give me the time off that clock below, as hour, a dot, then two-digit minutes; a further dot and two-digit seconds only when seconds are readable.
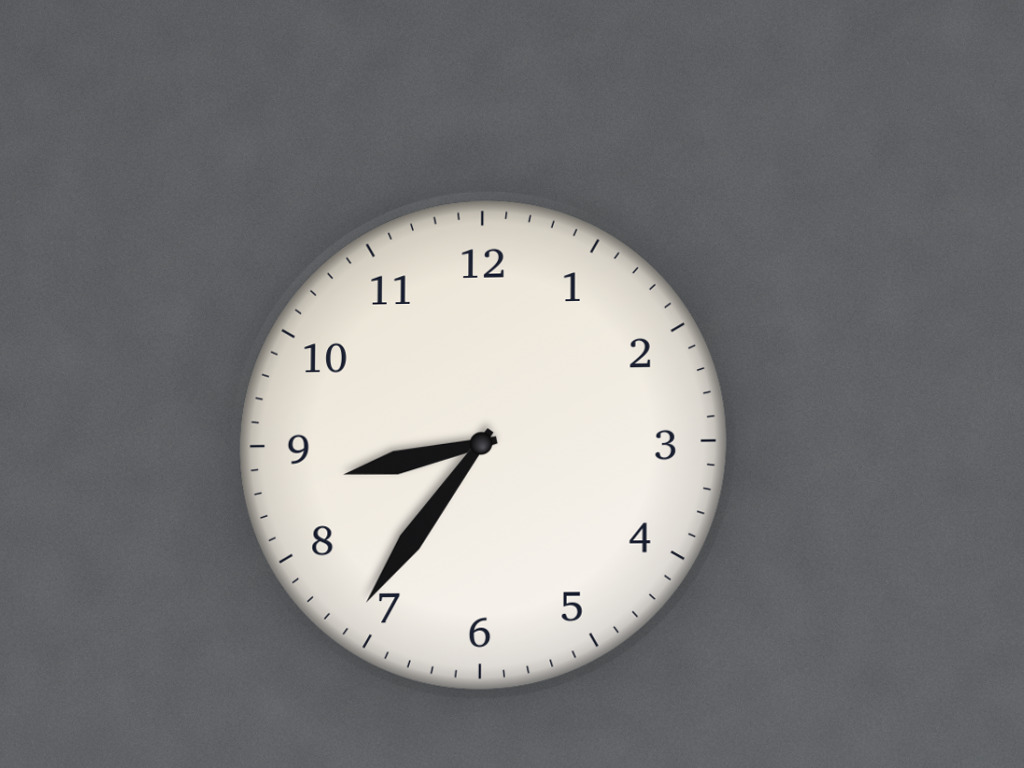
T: 8.36
